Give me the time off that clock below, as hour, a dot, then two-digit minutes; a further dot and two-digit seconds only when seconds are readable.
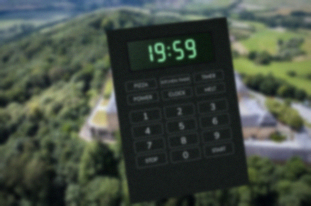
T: 19.59
